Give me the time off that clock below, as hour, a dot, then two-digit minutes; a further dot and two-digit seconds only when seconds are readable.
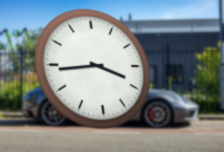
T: 3.44
